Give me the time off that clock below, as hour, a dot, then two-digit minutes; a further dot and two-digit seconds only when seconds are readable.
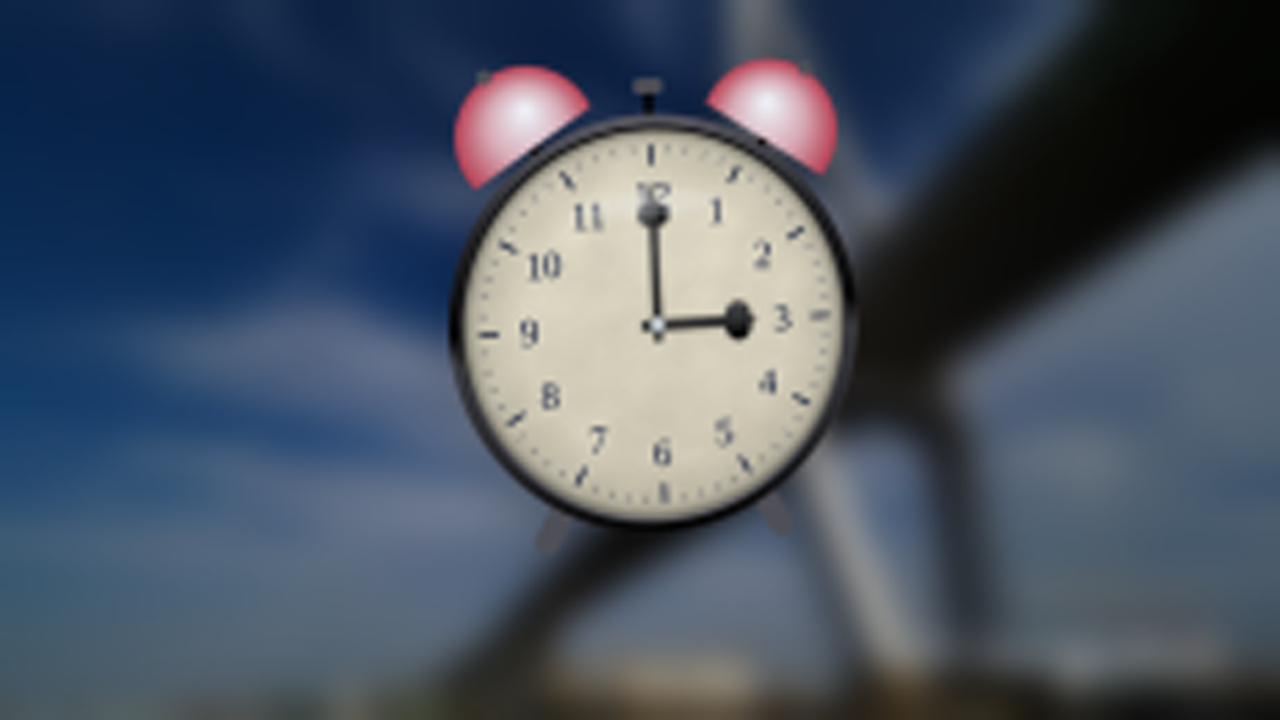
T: 3.00
